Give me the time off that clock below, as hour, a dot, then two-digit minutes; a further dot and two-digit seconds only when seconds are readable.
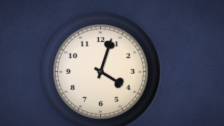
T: 4.03
